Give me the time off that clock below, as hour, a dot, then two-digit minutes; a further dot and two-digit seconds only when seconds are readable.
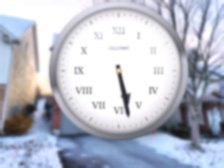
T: 5.28
